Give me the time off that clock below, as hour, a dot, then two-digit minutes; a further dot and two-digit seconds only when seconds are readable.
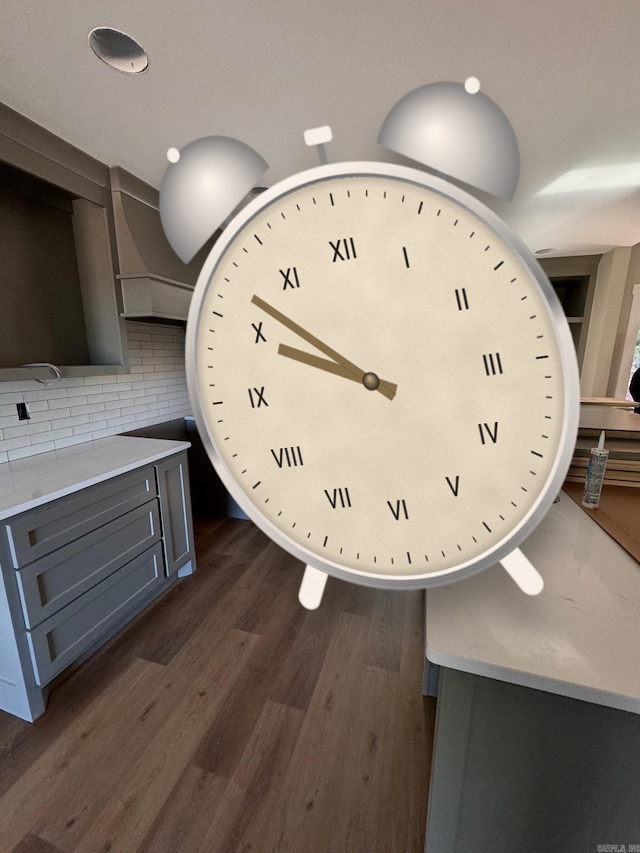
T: 9.52
